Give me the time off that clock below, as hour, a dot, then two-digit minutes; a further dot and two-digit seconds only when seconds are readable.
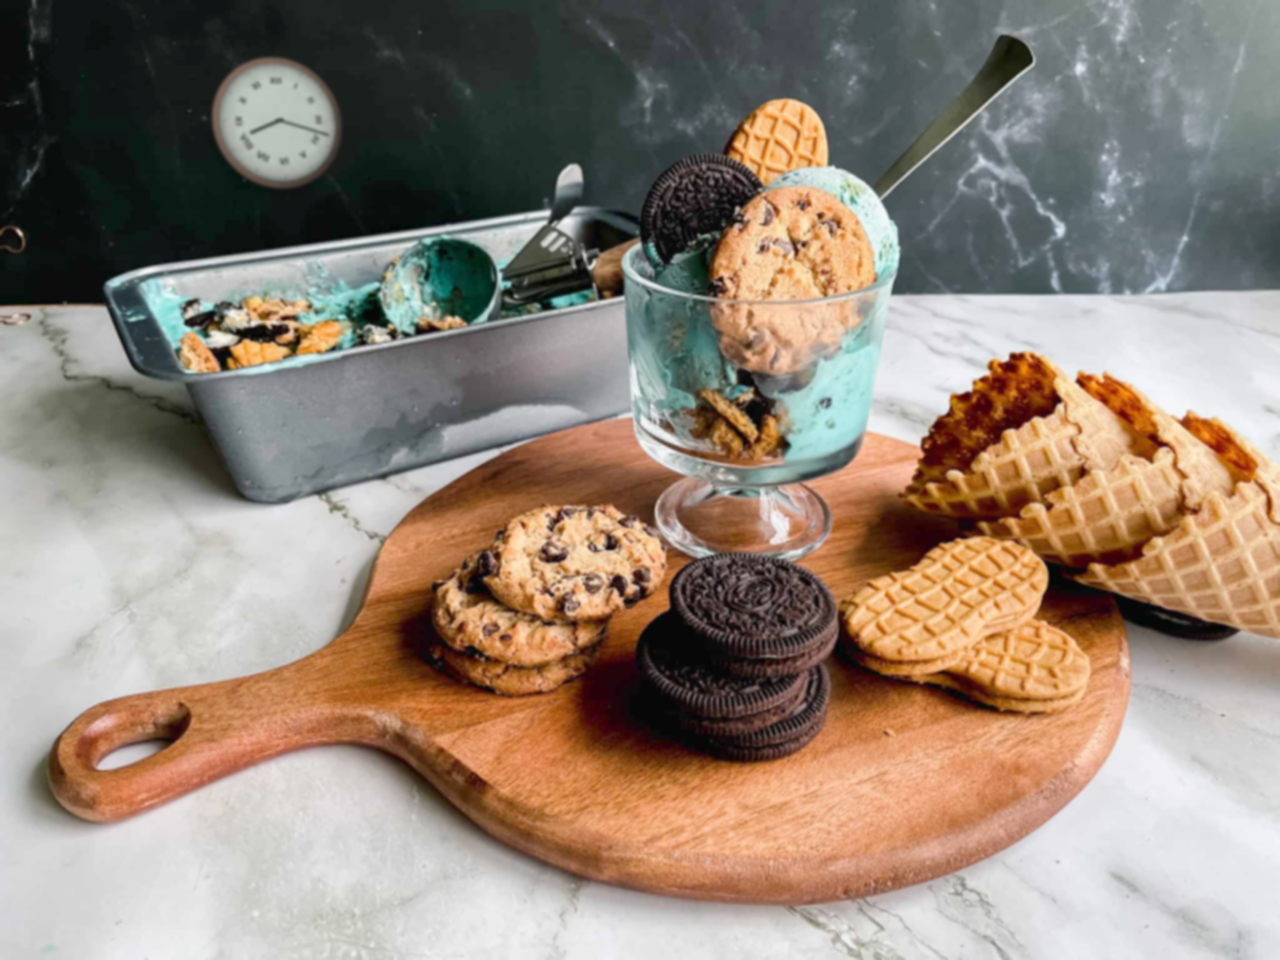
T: 8.18
